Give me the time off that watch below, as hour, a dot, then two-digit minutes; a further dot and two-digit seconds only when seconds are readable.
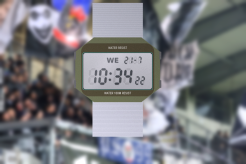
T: 10.34.22
